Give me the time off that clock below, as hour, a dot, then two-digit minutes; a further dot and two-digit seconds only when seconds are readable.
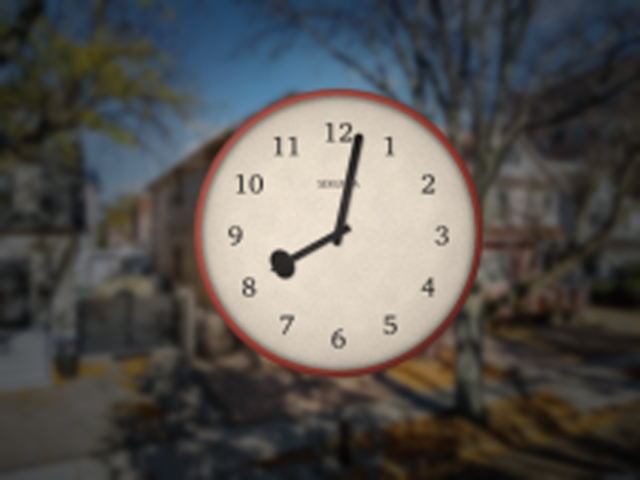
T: 8.02
